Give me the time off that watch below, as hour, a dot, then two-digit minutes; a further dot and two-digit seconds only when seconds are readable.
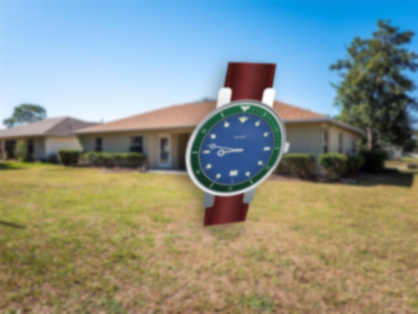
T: 8.47
